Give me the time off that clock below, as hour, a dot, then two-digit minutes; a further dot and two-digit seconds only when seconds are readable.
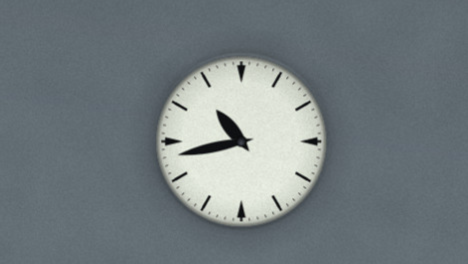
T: 10.43
